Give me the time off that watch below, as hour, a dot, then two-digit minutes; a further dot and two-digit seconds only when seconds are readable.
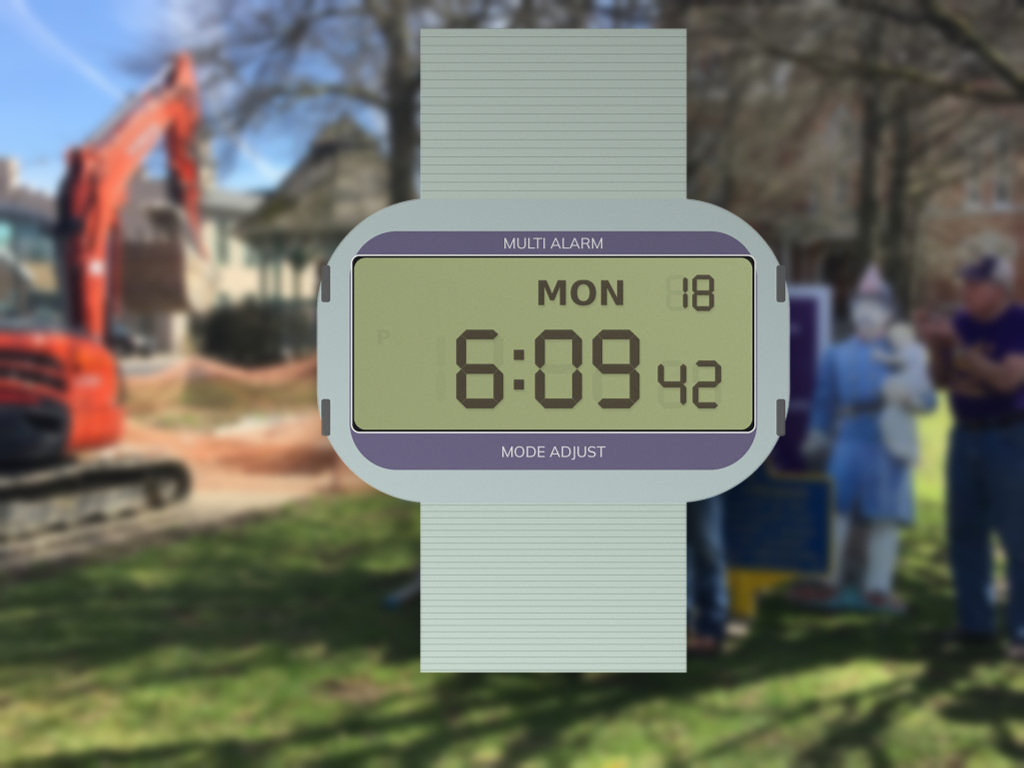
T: 6.09.42
